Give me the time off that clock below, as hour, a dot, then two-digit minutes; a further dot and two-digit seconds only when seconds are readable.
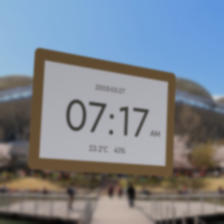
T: 7.17
